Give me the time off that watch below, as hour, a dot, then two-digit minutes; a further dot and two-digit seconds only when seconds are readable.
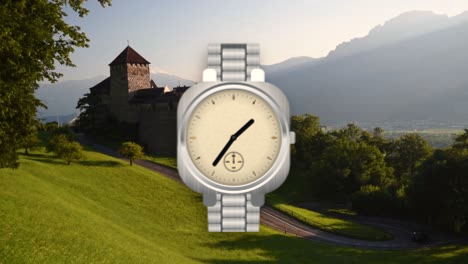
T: 1.36
